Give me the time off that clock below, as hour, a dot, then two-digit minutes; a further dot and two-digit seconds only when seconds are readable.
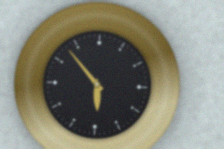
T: 5.53
